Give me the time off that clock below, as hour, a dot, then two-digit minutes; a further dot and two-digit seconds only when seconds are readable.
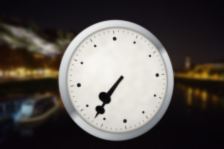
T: 7.37
